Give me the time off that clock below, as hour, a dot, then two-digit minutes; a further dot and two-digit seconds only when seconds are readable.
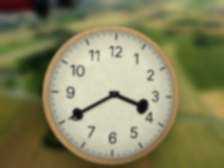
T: 3.40
